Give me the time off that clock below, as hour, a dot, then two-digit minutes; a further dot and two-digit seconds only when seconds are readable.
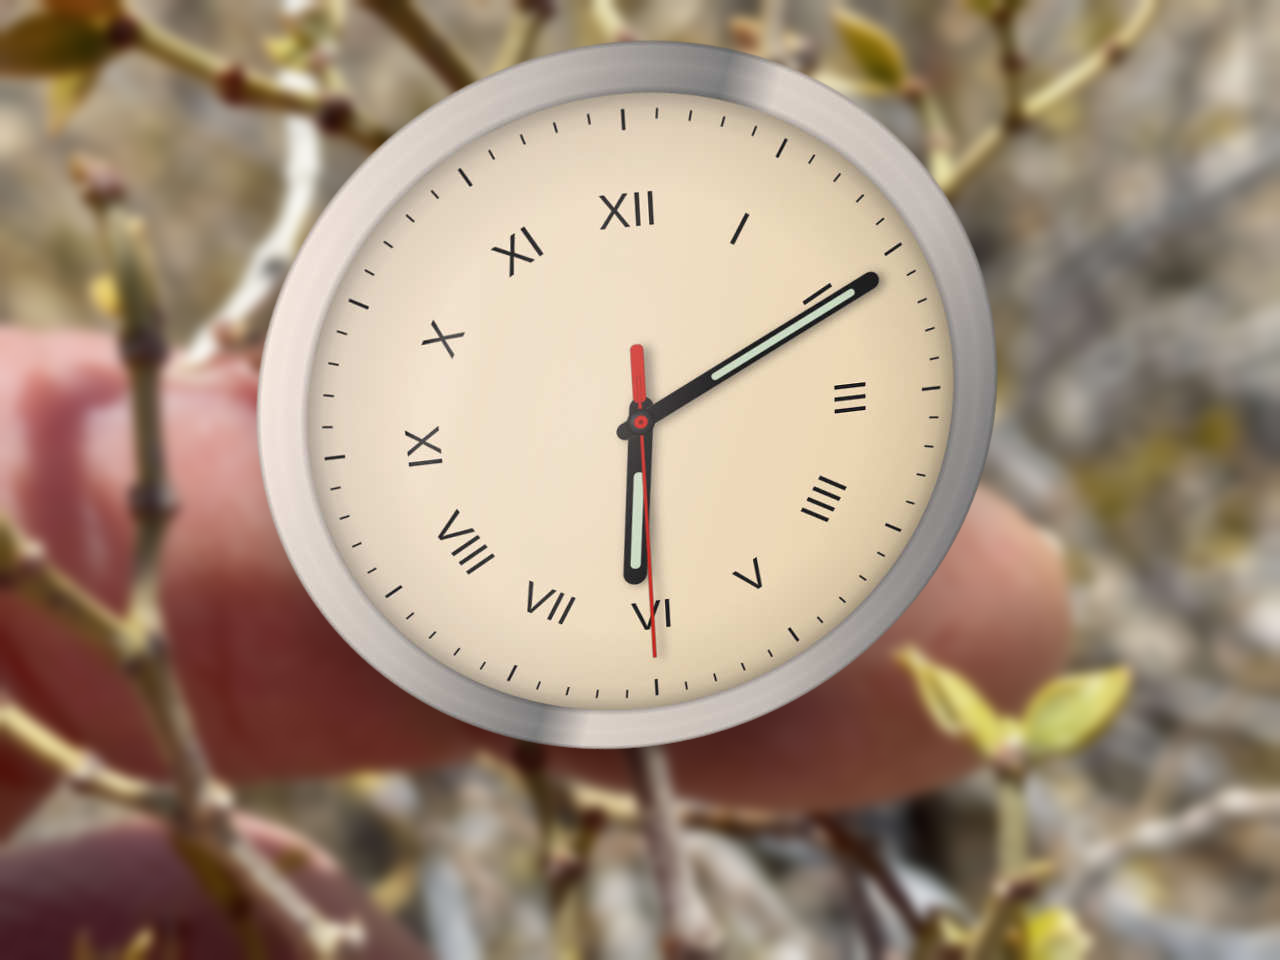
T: 6.10.30
